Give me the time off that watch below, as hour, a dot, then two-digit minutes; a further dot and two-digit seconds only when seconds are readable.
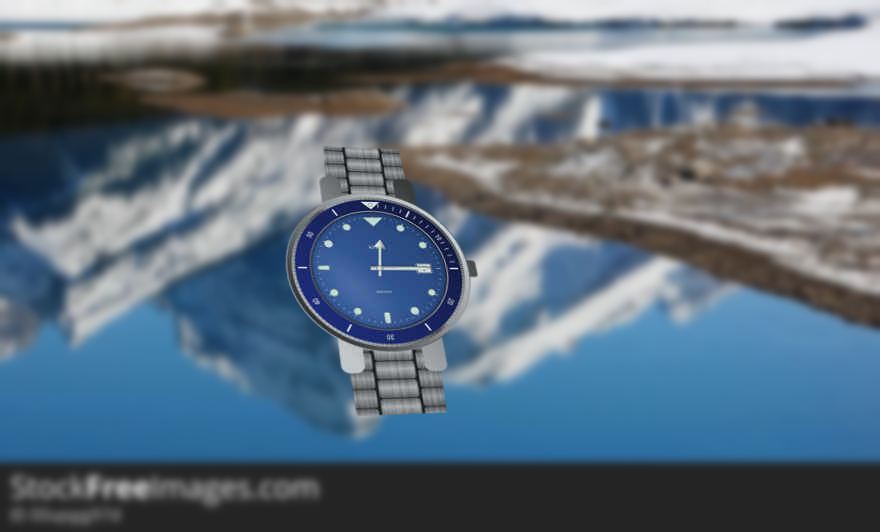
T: 12.15
